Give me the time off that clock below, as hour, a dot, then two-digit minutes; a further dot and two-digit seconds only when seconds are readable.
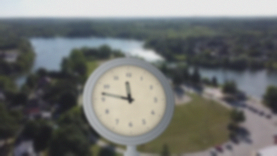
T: 11.47
